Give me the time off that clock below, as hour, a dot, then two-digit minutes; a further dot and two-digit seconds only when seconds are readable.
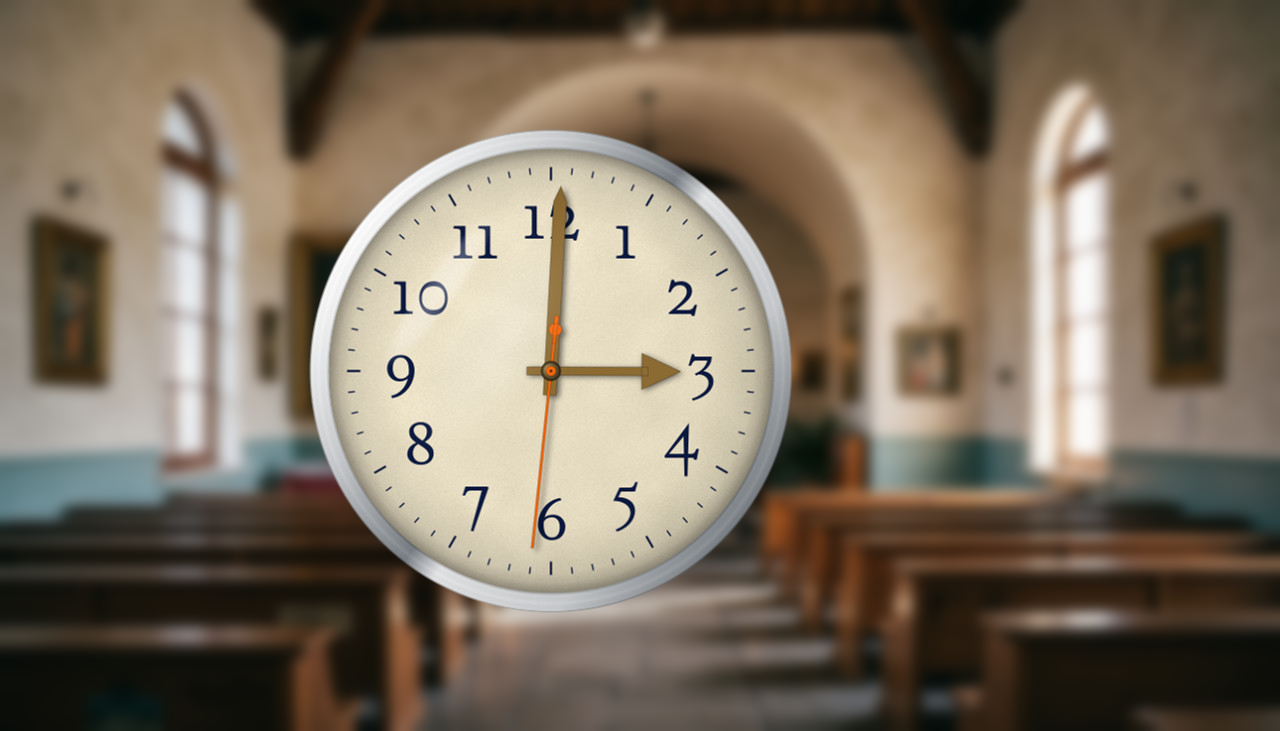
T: 3.00.31
